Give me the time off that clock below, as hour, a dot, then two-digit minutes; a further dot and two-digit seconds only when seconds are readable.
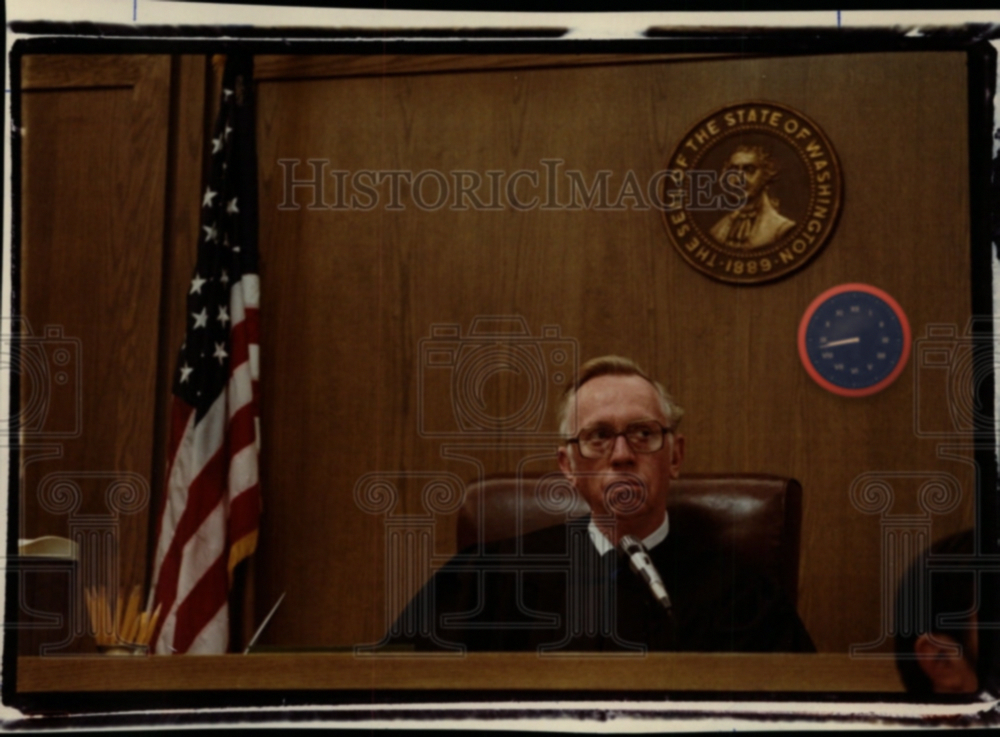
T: 8.43
